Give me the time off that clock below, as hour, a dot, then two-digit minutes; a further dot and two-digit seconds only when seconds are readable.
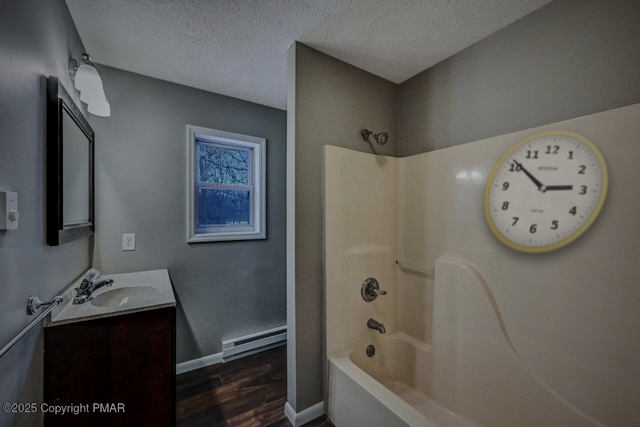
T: 2.51
